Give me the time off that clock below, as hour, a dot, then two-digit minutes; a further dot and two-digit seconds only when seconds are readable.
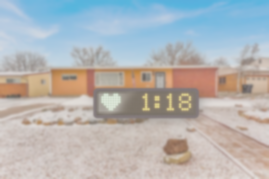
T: 1.18
